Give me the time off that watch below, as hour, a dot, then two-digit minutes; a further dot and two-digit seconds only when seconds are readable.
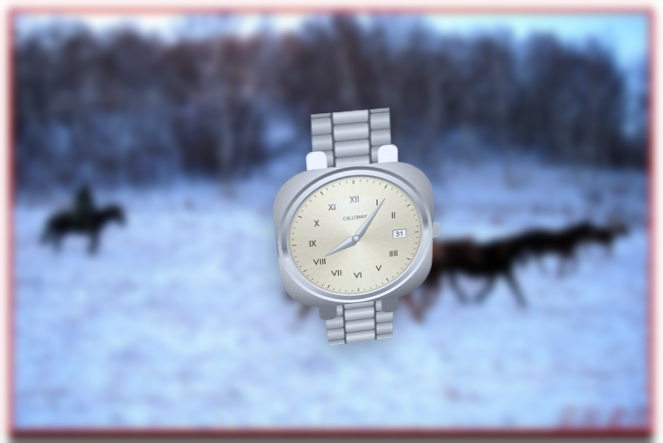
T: 8.06
